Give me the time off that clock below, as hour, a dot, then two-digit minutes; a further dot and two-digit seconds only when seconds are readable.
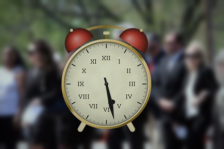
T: 5.28
